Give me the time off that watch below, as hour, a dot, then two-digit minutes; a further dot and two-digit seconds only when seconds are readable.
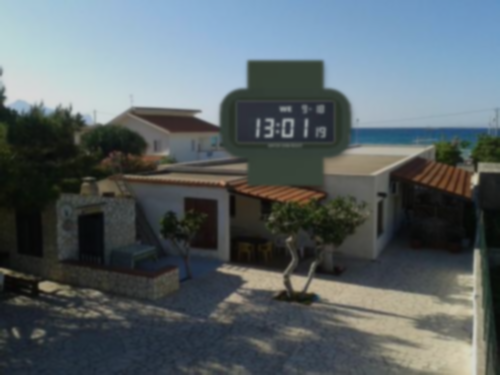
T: 13.01
